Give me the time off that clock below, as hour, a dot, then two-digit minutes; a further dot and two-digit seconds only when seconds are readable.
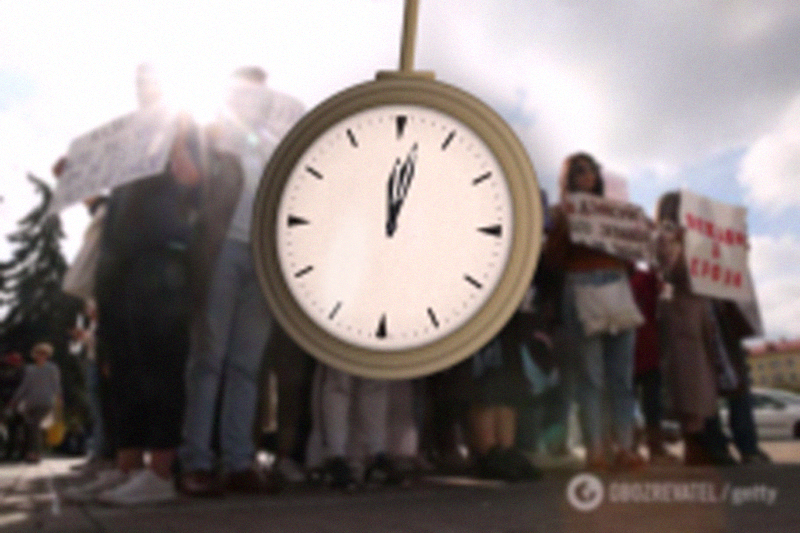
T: 12.02
